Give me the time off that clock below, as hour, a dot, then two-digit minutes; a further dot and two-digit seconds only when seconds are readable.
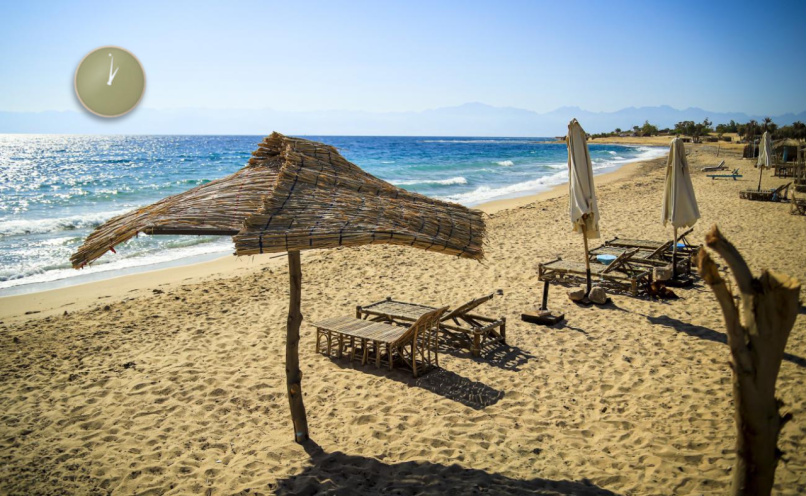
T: 1.01
